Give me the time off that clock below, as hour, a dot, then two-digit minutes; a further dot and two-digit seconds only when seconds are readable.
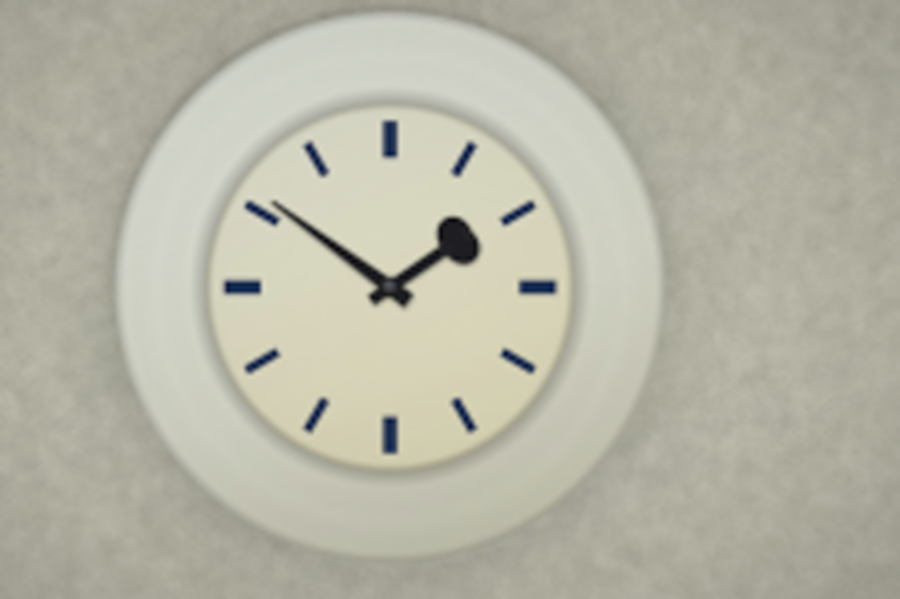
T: 1.51
